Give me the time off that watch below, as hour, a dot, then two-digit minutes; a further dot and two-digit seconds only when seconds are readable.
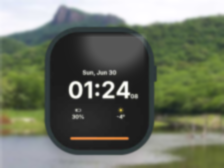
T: 1.24
